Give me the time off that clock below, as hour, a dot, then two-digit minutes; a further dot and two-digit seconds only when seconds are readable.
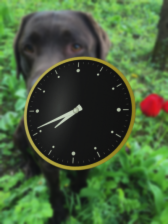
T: 7.41
